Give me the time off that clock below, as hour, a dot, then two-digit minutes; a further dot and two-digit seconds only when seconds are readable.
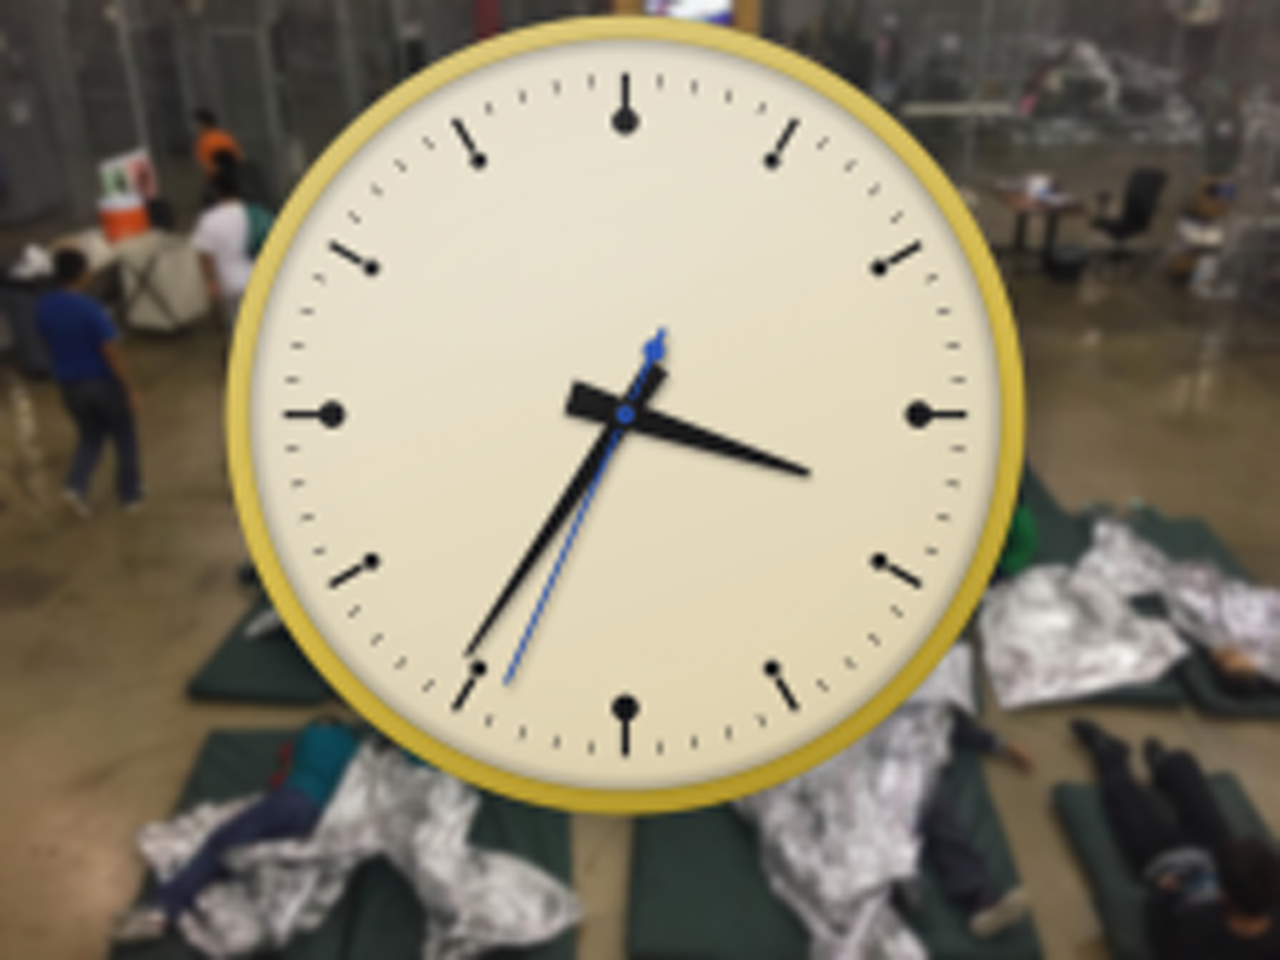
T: 3.35.34
